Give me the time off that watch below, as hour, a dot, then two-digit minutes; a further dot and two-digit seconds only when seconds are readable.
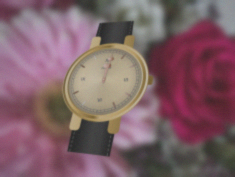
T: 12.01
